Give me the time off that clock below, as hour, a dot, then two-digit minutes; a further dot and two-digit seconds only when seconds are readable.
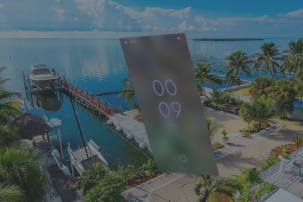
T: 0.09
